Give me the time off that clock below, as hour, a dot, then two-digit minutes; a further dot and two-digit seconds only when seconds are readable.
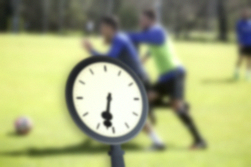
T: 6.32
